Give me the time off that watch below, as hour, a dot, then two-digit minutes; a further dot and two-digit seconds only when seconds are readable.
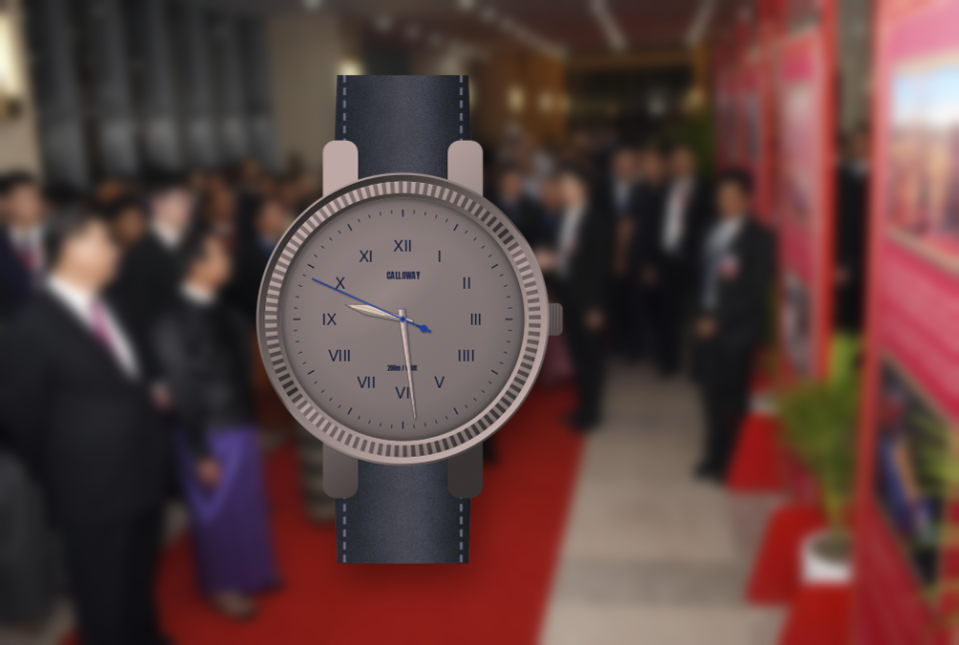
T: 9.28.49
